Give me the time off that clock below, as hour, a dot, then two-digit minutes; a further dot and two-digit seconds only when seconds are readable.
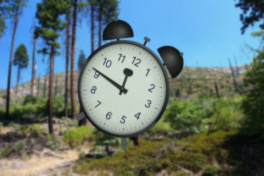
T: 11.46
